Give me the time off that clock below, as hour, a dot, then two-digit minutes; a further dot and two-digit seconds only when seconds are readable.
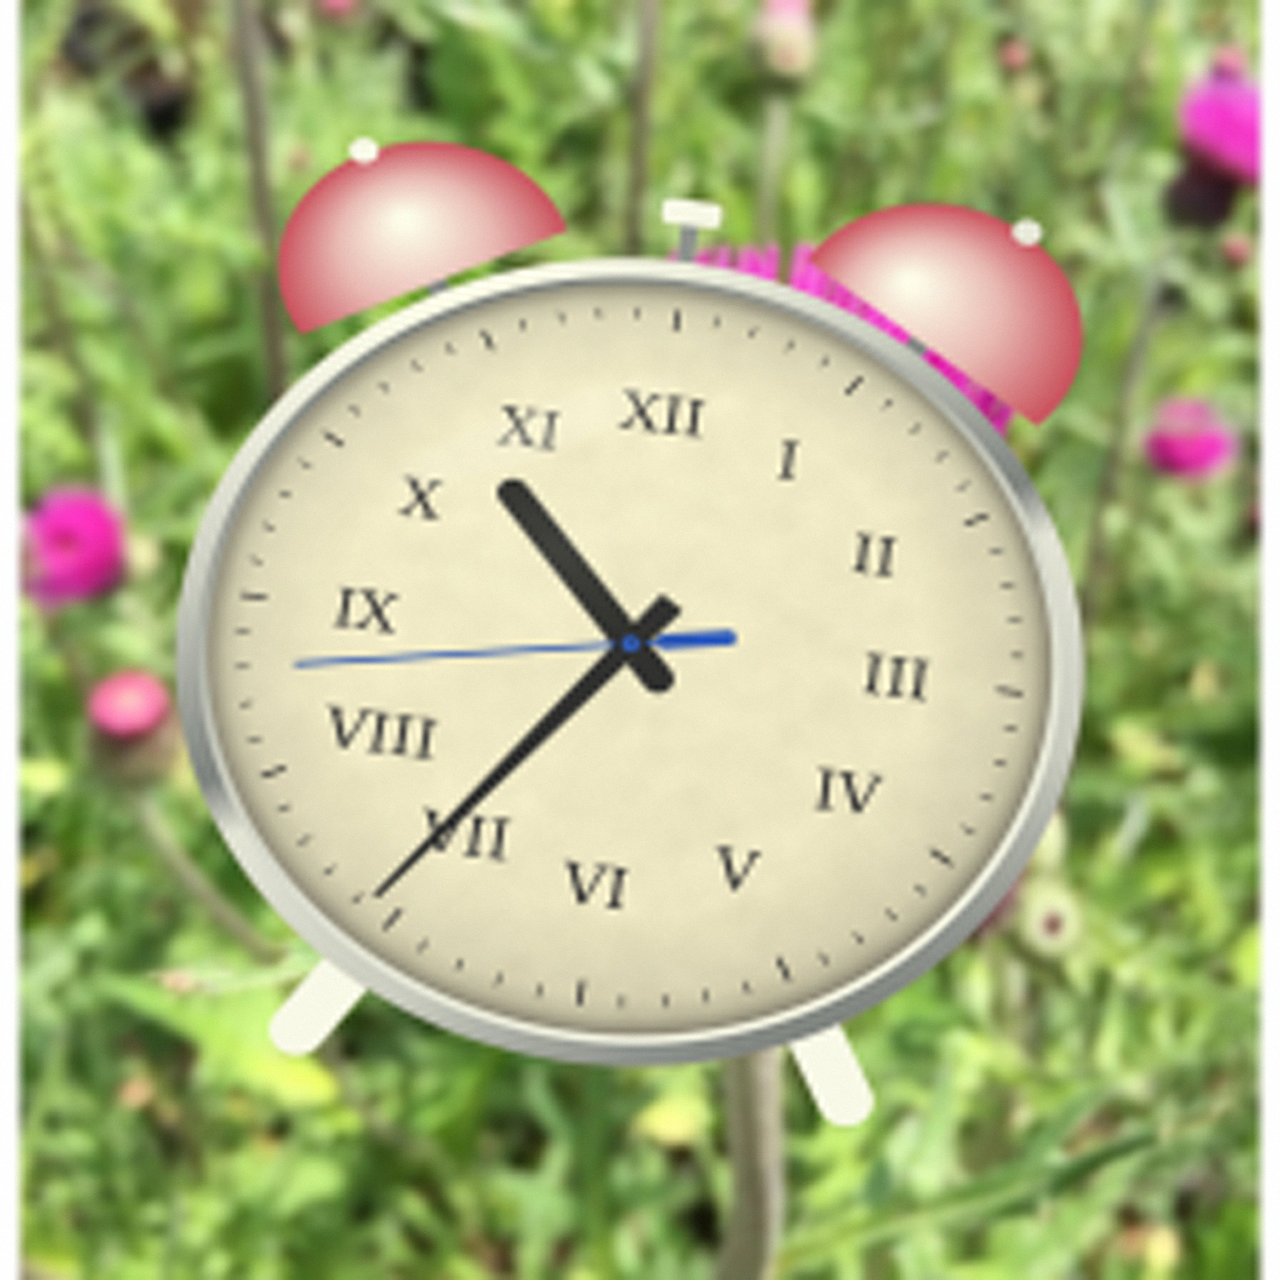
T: 10.35.43
